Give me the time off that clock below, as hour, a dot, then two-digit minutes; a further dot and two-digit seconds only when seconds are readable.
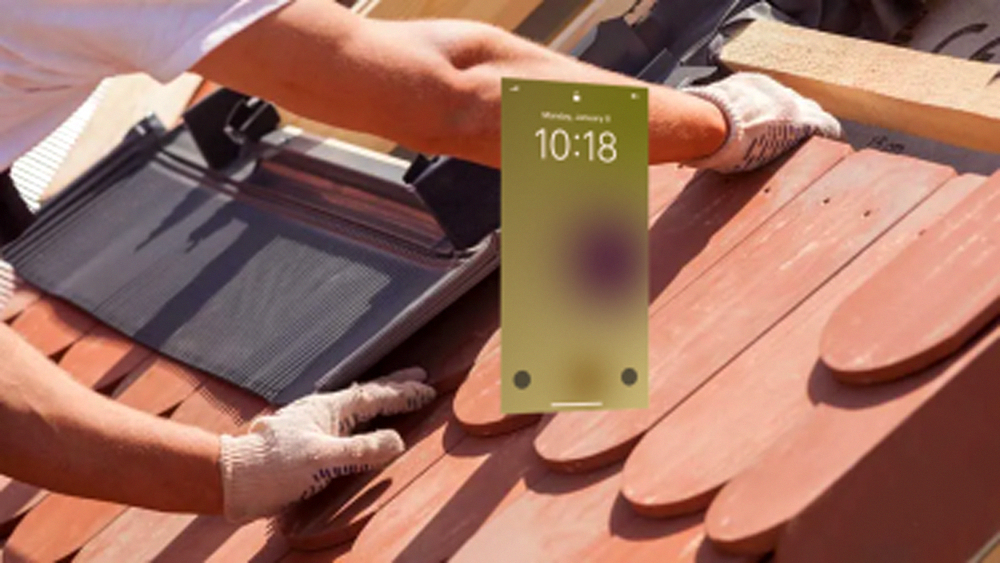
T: 10.18
